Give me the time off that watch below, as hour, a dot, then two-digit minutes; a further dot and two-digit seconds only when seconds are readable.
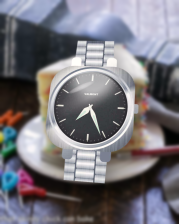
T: 7.26
